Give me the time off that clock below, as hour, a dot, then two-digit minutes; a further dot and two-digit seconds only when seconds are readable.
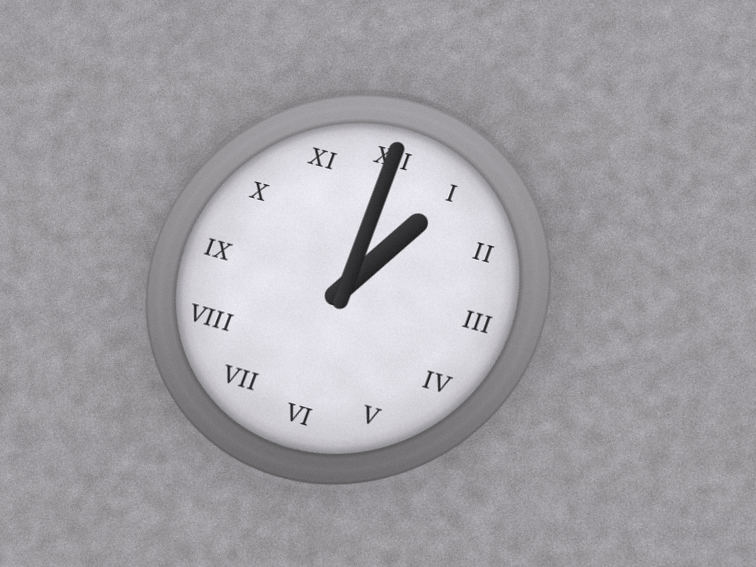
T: 1.00
